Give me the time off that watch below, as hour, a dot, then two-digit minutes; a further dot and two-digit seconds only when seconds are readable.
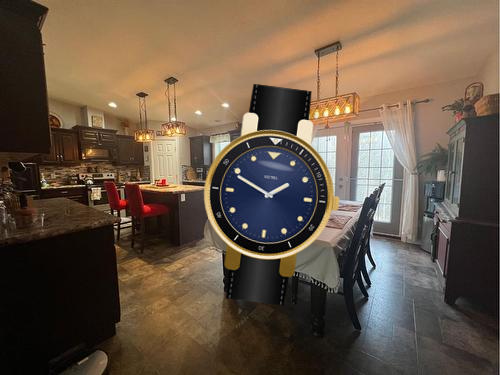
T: 1.49
